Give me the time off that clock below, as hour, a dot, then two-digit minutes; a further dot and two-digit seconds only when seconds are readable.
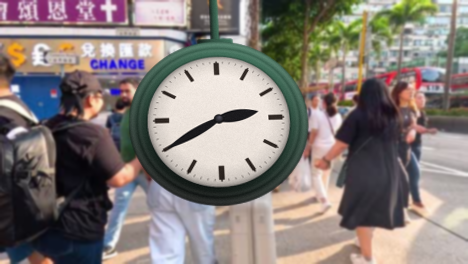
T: 2.40
